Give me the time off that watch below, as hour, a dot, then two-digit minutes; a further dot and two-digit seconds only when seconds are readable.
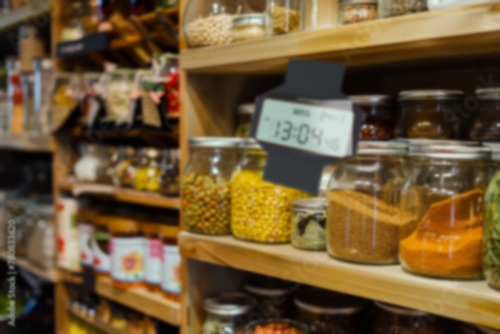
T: 13.04
